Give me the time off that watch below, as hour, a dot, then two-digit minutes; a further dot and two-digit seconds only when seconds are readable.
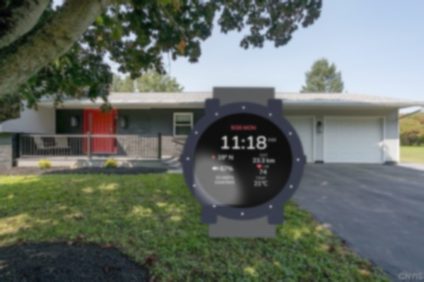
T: 11.18
